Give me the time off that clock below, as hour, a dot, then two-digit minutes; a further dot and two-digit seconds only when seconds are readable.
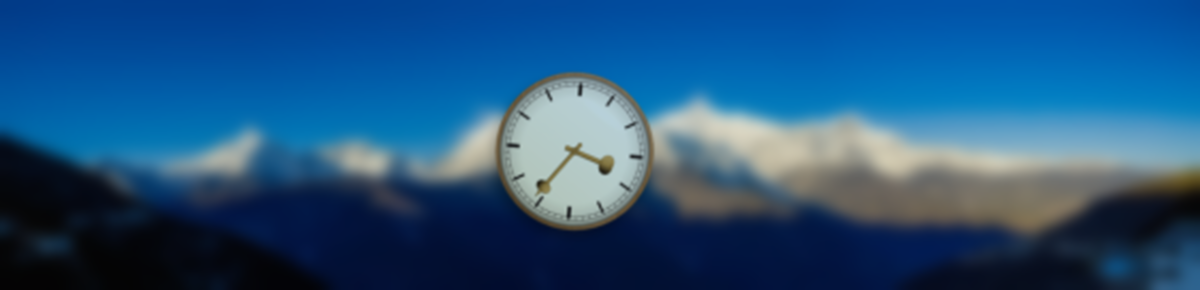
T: 3.36
